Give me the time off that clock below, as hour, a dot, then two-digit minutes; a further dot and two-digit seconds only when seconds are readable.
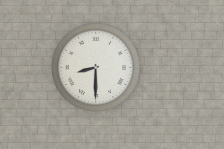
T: 8.30
